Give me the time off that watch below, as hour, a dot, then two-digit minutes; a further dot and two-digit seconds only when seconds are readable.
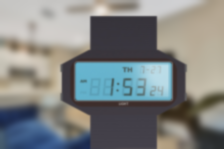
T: 1.53
